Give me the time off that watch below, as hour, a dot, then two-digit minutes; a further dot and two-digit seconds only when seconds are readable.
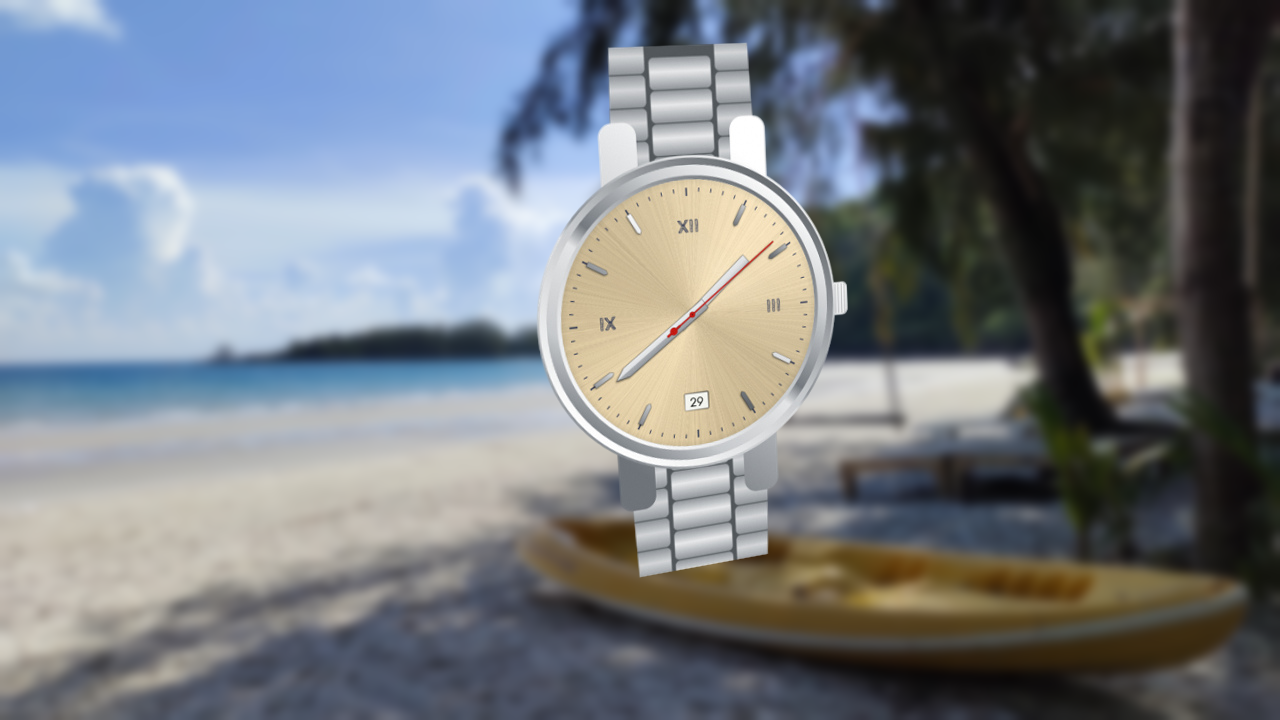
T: 1.39.09
